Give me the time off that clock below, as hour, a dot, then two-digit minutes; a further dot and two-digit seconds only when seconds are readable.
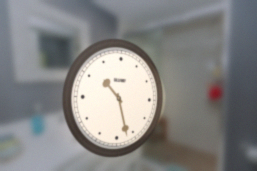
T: 10.27
